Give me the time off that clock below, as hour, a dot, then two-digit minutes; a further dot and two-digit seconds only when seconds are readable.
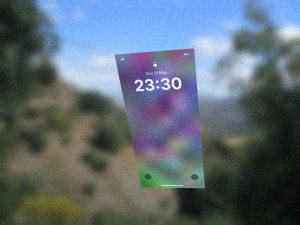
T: 23.30
